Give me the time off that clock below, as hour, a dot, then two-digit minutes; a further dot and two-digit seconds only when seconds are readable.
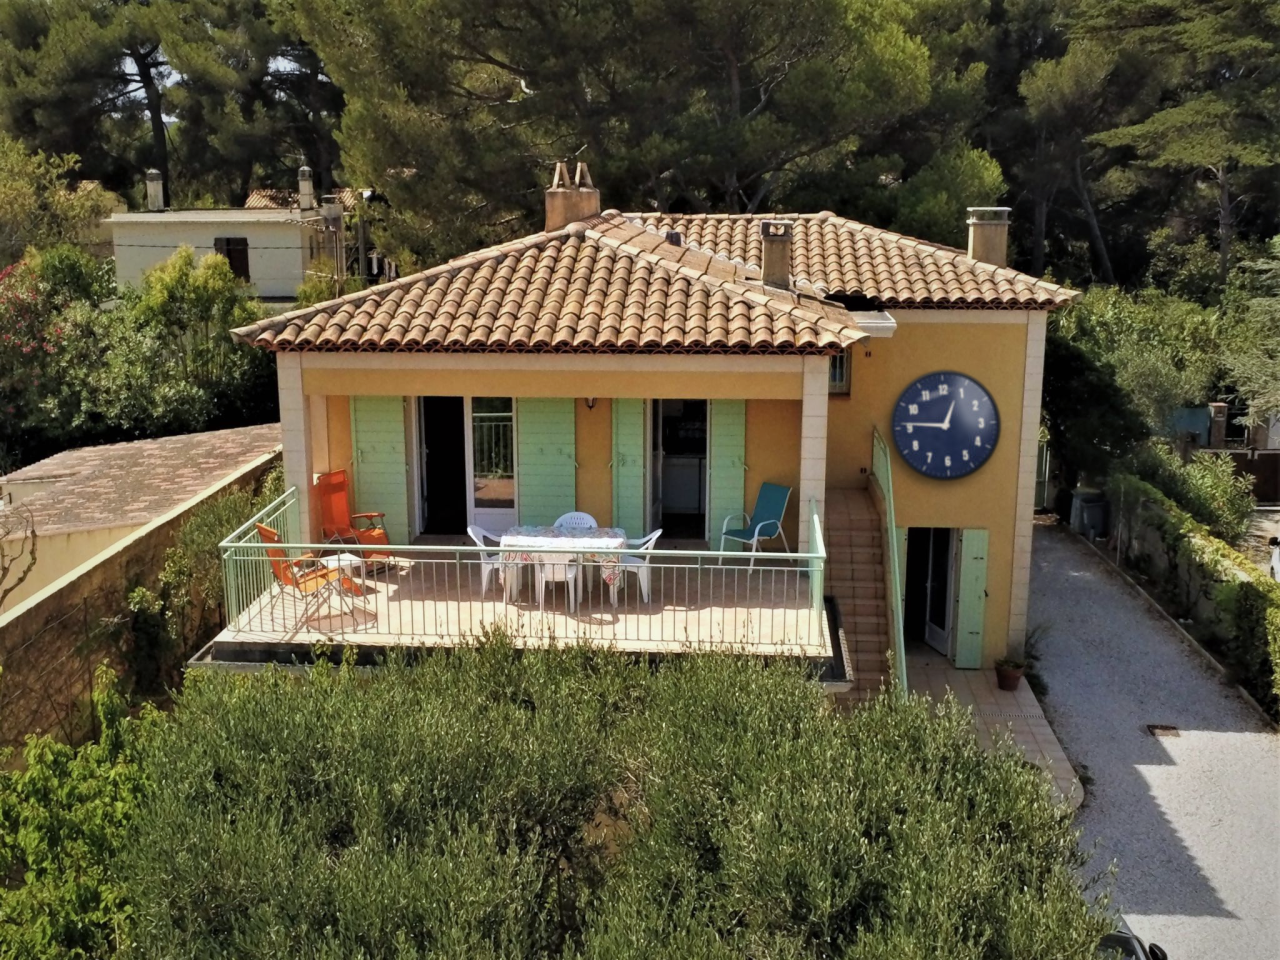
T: 12.46
